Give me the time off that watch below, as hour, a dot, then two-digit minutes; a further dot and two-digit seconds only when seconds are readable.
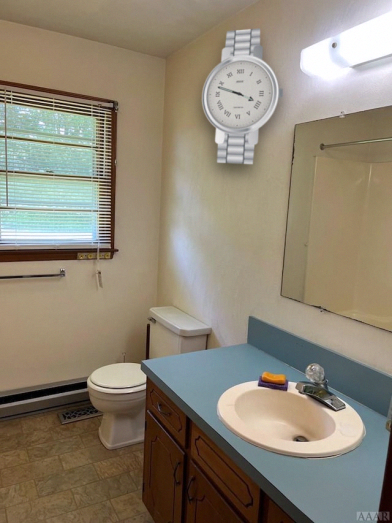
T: 3.48
